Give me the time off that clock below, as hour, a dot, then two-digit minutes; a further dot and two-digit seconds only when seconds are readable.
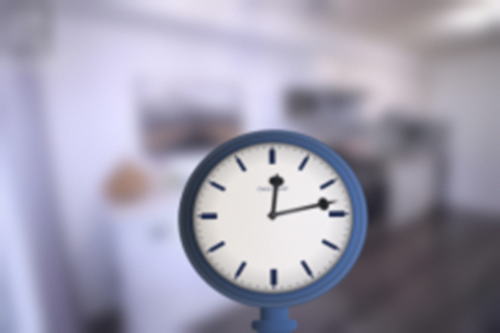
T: 12.13
